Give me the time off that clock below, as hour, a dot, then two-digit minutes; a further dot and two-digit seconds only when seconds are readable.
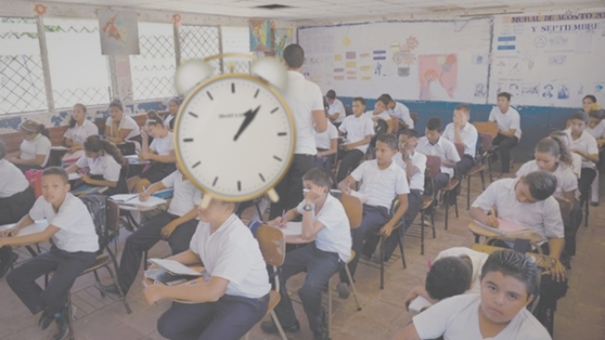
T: 1.07
